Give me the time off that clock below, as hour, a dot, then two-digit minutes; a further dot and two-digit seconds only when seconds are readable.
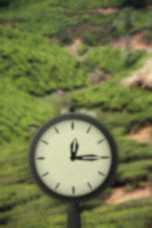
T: 12.15
